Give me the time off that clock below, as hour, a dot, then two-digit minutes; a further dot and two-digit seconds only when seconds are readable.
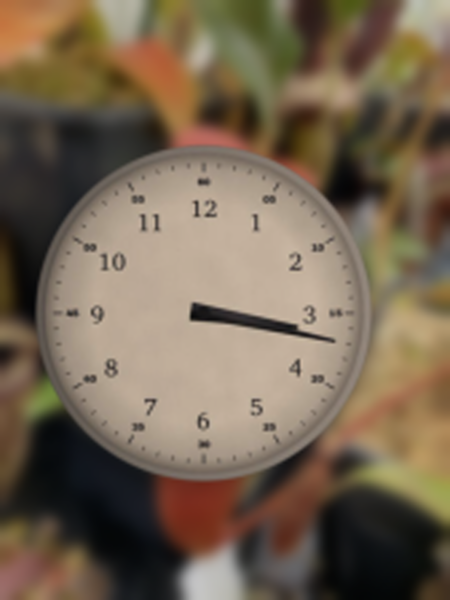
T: 3.17
